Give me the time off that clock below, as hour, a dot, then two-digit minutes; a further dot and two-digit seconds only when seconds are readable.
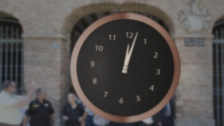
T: 12.02
